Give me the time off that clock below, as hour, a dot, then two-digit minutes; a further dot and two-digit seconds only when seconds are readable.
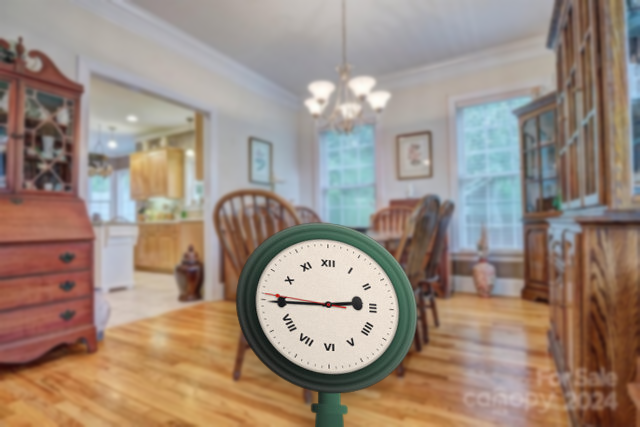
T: 2.44.46
